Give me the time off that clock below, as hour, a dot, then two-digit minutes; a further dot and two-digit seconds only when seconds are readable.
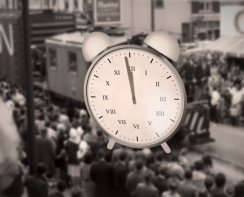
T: 11.59
